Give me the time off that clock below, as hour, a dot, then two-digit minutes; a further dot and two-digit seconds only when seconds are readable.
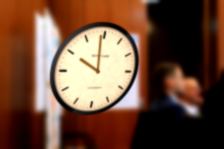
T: 9.59
